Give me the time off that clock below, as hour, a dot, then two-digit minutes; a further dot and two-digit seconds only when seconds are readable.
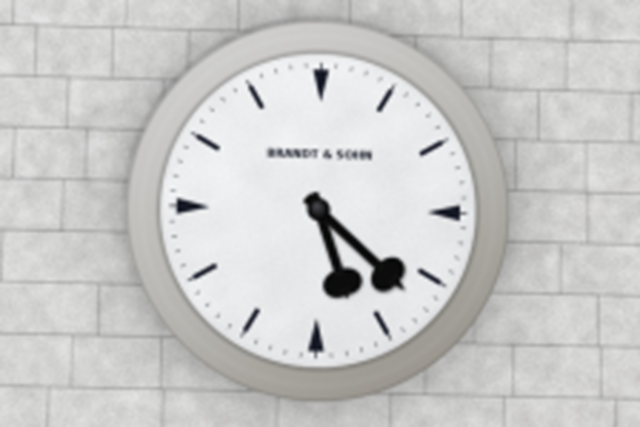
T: 5.22
